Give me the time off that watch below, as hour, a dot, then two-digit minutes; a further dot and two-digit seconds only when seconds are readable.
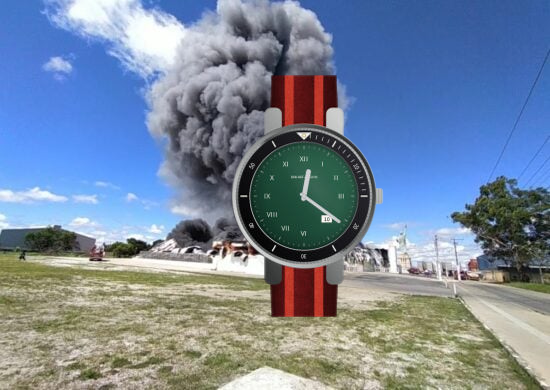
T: 12.21
